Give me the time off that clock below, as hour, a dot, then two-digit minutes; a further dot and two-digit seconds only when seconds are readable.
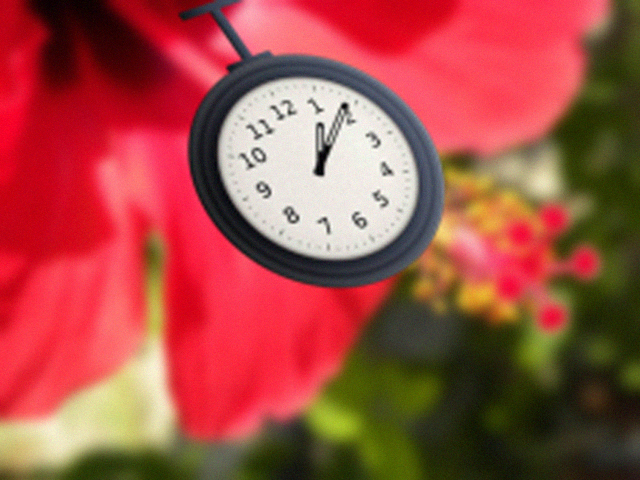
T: 1.09
